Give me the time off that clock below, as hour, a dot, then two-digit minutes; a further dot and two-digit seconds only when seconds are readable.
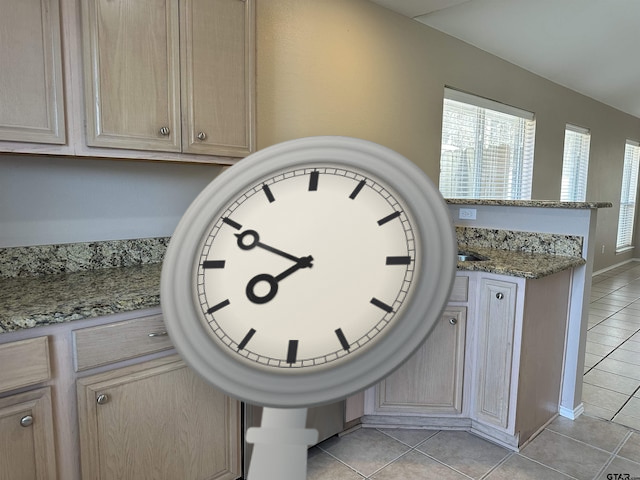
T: 7.49
